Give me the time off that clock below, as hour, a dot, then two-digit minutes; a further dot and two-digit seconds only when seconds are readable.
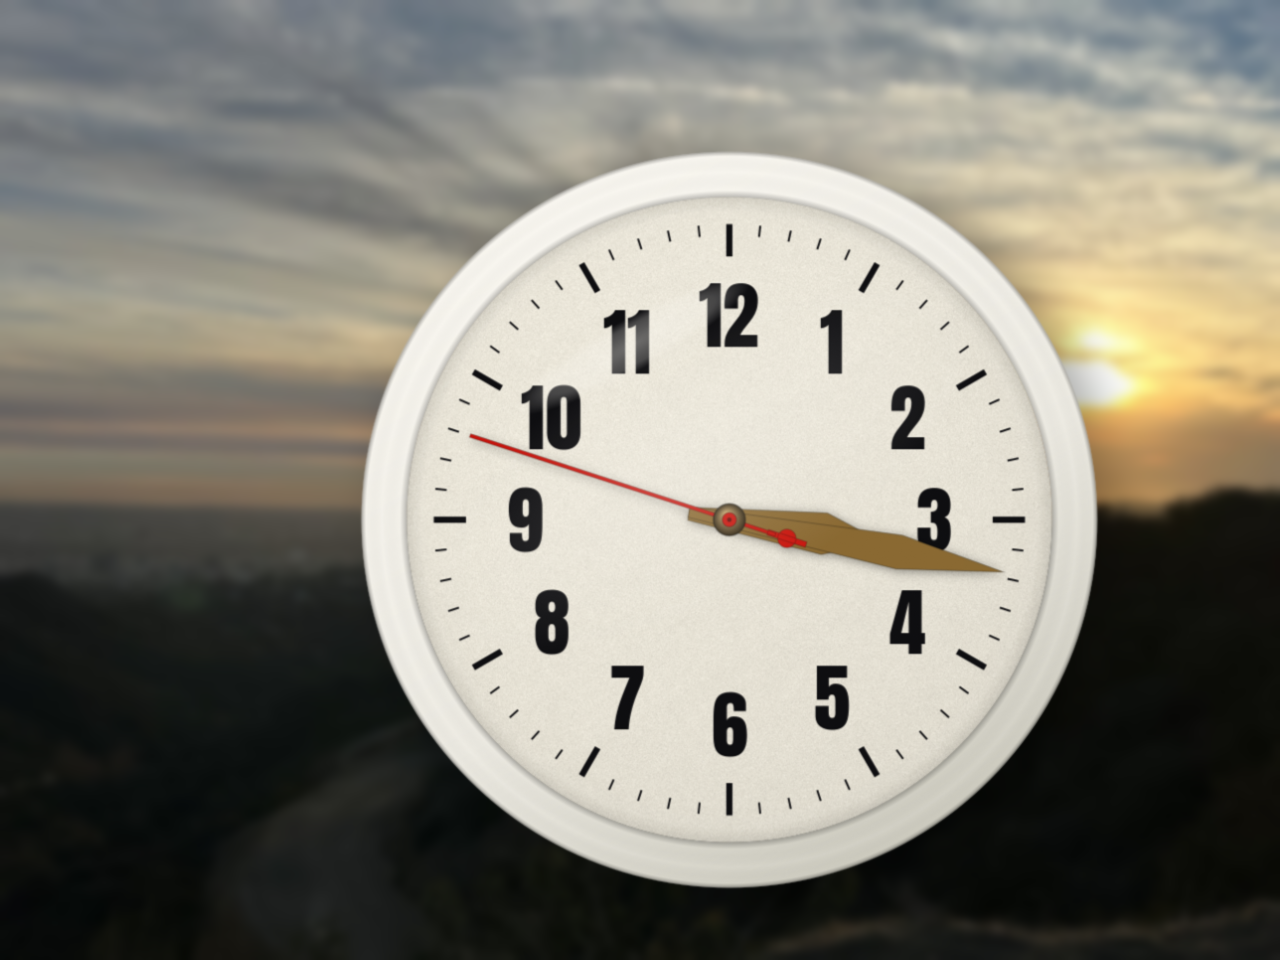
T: 3.16.48
